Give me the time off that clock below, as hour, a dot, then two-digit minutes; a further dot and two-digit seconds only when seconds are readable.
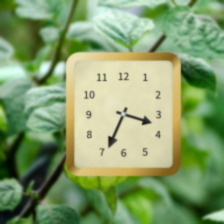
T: 3.34
